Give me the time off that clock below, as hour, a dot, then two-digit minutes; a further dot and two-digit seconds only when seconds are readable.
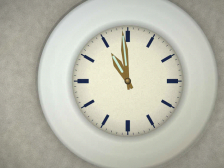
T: 10.59
